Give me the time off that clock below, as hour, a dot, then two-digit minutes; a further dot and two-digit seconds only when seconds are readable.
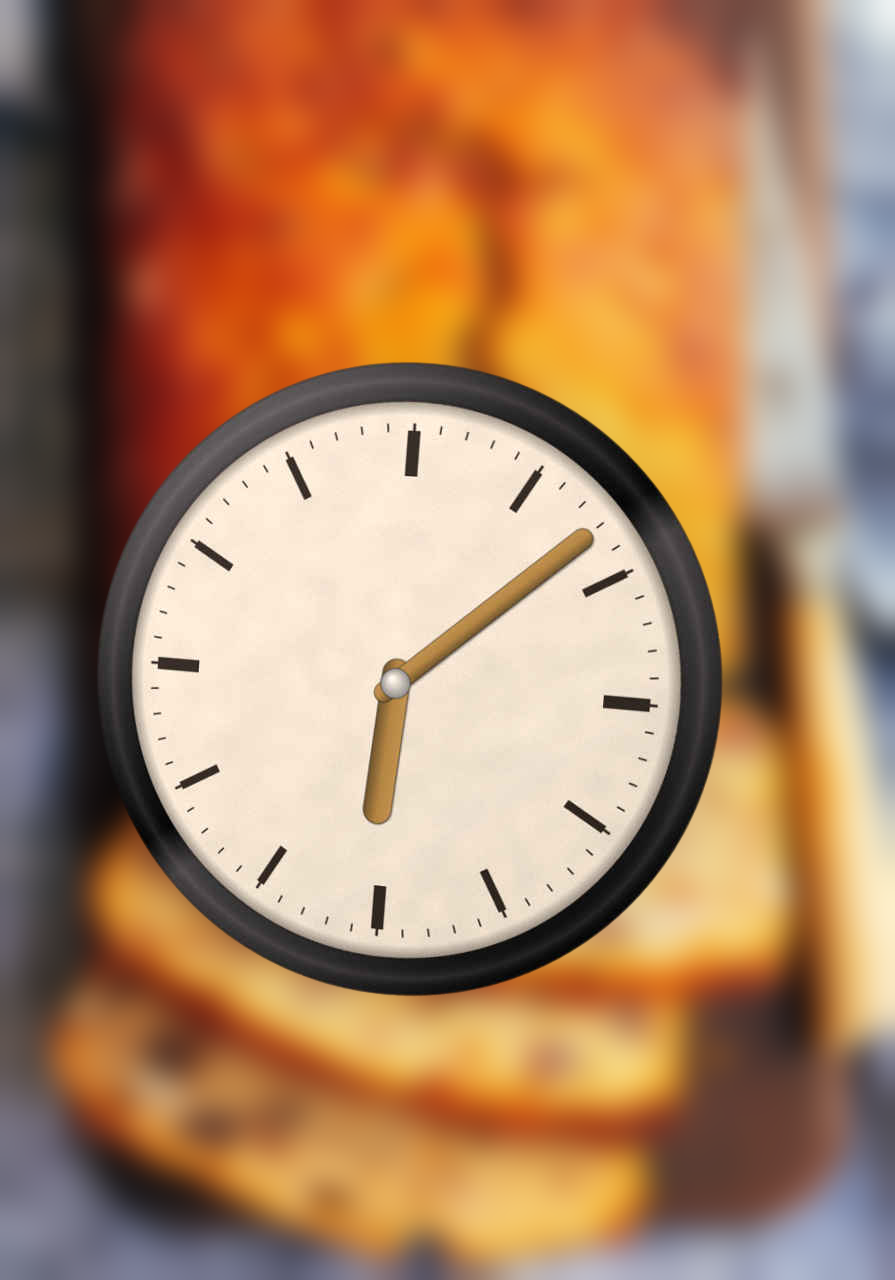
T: 6.08
